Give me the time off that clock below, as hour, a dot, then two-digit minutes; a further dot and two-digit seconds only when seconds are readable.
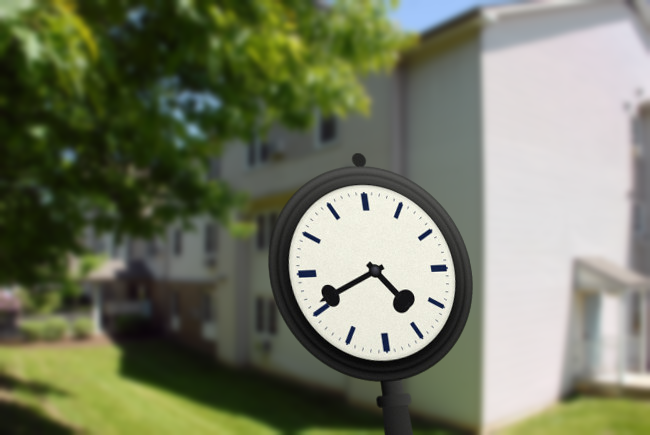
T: 4.41
